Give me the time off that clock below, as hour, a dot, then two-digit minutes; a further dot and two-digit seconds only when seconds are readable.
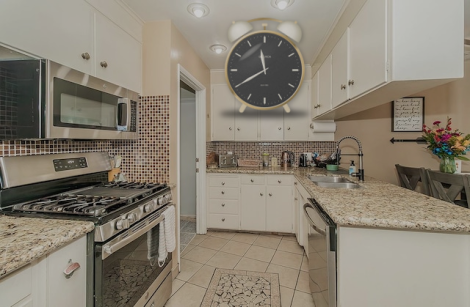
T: 11.40
